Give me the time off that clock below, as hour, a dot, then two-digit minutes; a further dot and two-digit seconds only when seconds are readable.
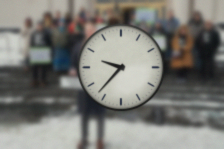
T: 9.37
